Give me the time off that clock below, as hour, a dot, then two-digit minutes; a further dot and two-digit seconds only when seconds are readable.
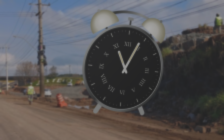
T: 11.04
